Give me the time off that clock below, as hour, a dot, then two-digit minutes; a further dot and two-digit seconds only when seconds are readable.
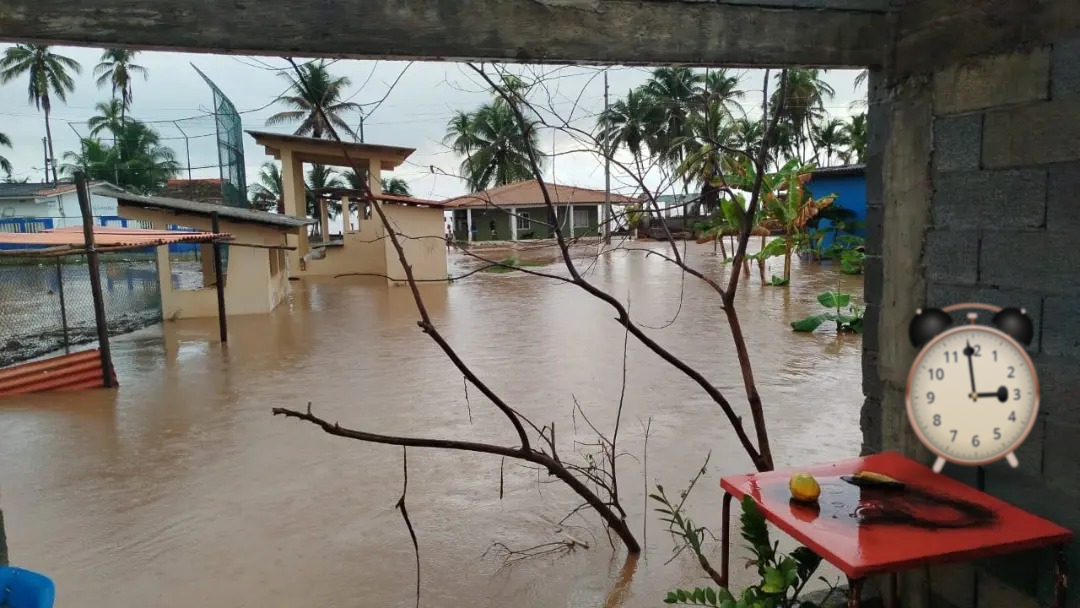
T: 2.59
